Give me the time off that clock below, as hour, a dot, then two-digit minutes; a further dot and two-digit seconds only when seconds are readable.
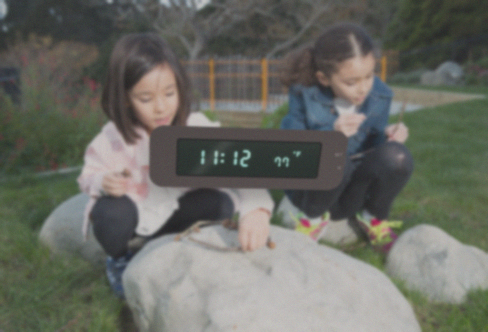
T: 11.12
